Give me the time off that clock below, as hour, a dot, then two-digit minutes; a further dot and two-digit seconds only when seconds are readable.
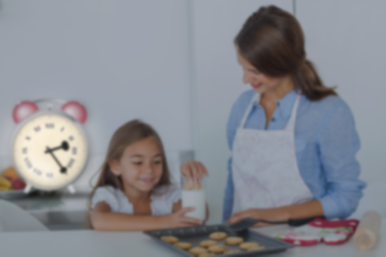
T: 2.24
